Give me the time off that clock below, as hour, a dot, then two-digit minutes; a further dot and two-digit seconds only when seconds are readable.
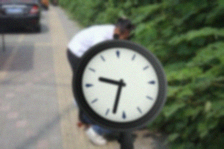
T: 9.33
